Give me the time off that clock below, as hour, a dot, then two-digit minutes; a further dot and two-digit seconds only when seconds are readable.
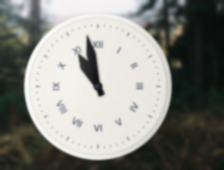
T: 10.58
